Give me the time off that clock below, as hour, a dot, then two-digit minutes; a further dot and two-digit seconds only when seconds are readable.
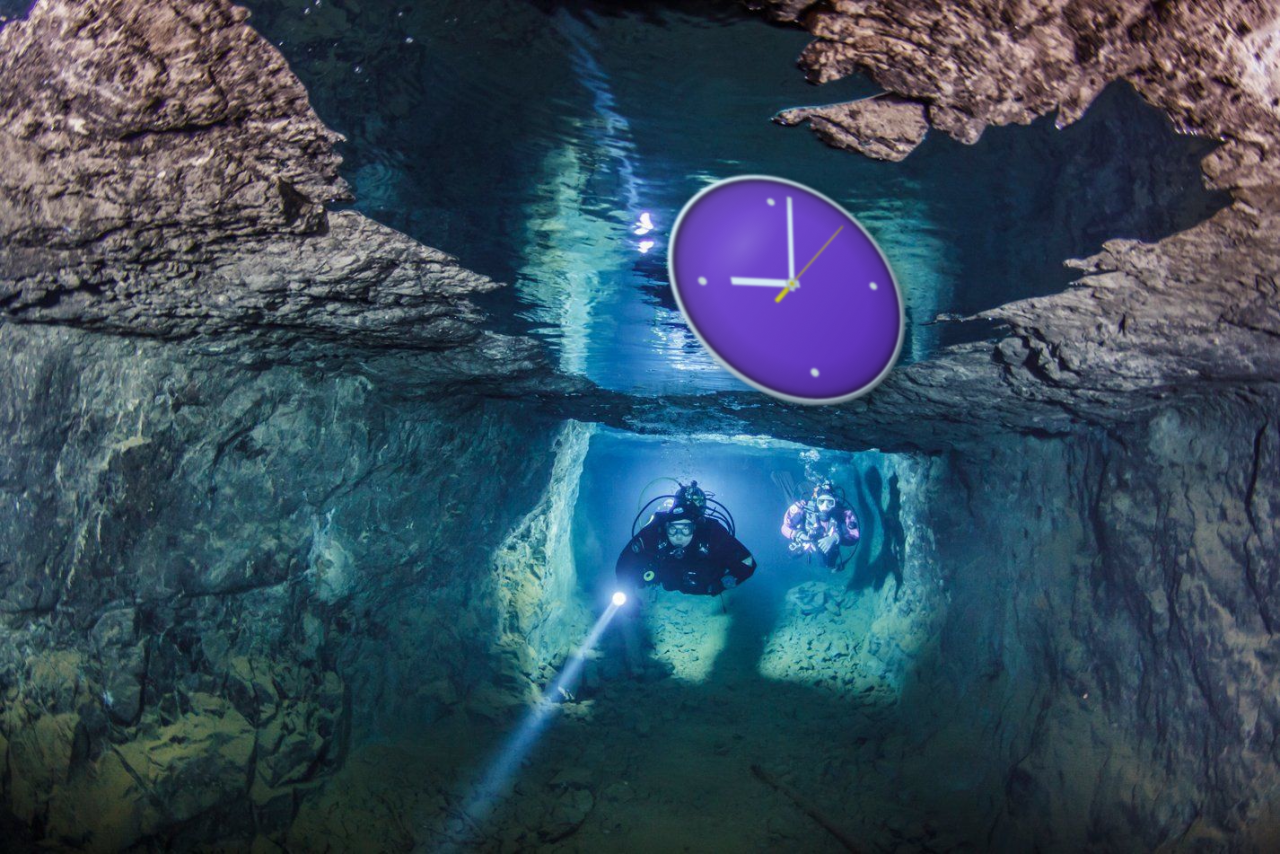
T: 9.02.08
